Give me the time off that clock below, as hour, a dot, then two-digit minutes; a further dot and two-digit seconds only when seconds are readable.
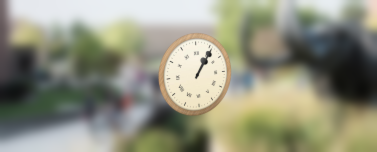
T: 1.06
